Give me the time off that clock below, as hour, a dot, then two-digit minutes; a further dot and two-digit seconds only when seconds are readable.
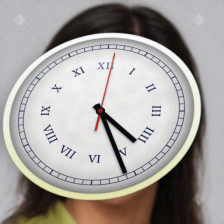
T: 4.26.01
